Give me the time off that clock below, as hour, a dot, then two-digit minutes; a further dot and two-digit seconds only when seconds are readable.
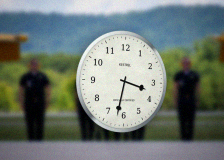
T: 3.32
